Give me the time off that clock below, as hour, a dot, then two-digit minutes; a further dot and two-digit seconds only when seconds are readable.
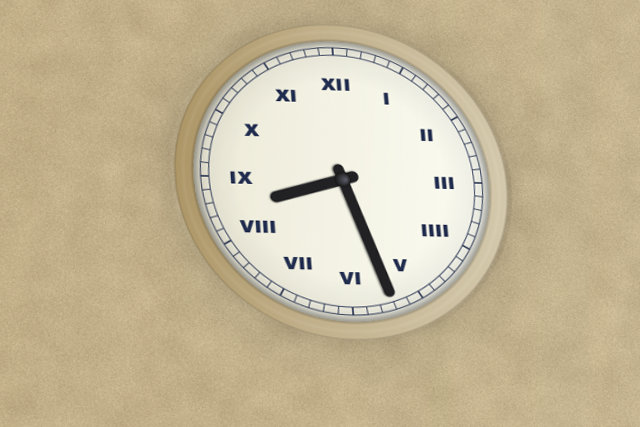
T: 8.27
